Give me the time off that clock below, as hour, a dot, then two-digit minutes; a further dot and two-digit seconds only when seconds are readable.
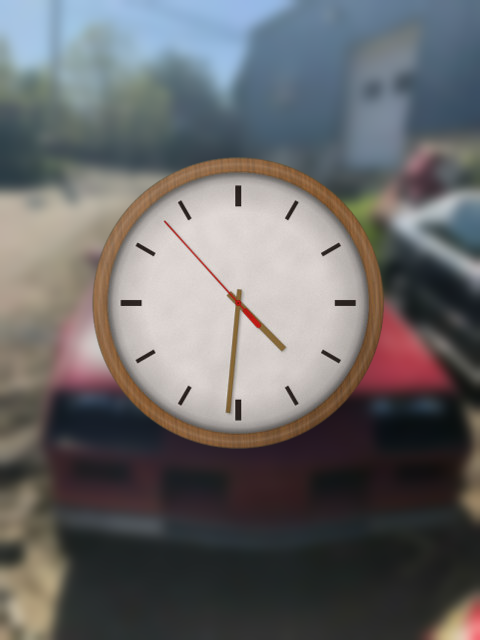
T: 4.30.53
